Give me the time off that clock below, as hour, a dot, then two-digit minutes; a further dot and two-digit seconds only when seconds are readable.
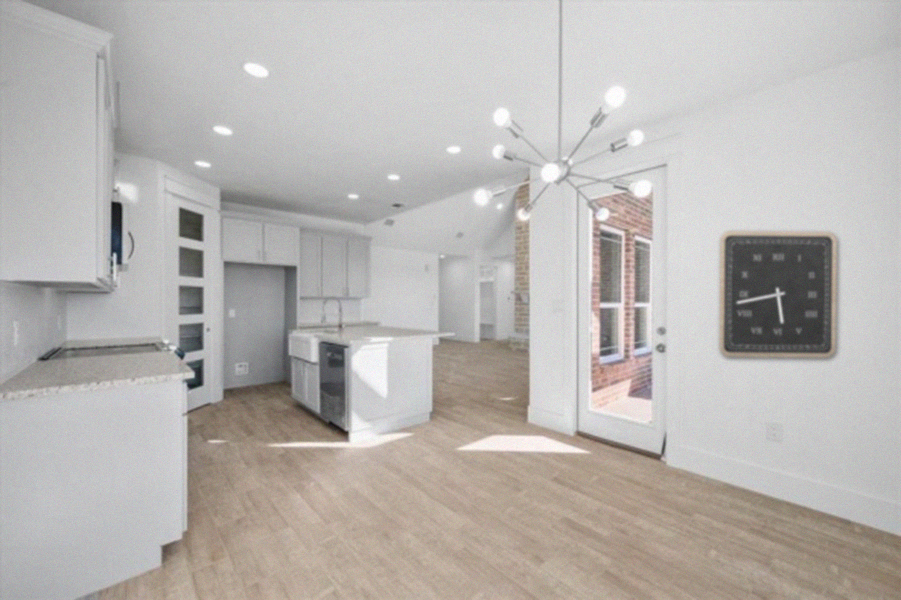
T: 5.43
